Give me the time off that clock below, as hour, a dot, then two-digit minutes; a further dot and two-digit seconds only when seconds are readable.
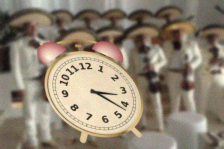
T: 3.22
